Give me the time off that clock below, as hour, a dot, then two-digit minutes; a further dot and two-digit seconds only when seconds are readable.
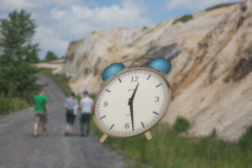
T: 12.28
